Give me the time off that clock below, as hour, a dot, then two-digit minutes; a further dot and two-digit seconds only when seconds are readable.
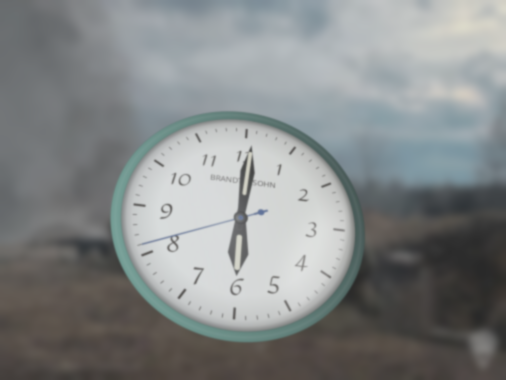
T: 6.00.41
